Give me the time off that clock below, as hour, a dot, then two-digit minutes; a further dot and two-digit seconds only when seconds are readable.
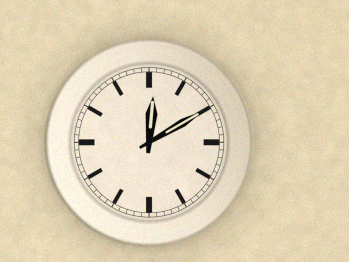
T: 12.10
